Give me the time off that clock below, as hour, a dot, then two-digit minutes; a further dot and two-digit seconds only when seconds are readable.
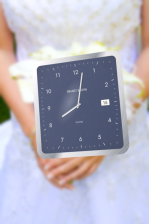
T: 8.02
